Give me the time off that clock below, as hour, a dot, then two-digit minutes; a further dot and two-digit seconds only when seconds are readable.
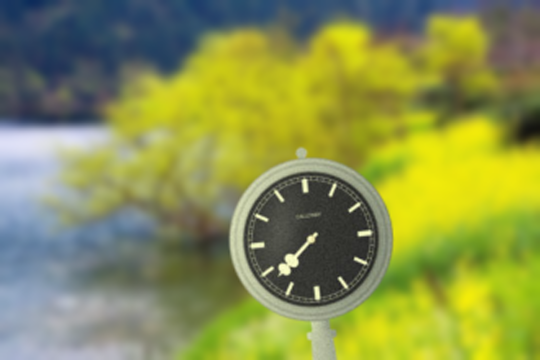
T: 7.38
